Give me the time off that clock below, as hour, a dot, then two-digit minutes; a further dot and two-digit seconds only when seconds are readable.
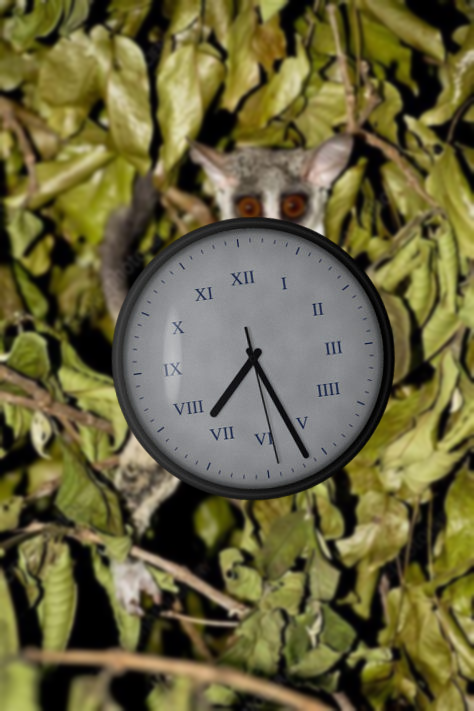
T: 7.26.29
